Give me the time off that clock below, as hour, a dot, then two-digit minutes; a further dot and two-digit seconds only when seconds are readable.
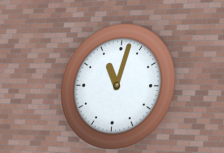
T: 11.02
